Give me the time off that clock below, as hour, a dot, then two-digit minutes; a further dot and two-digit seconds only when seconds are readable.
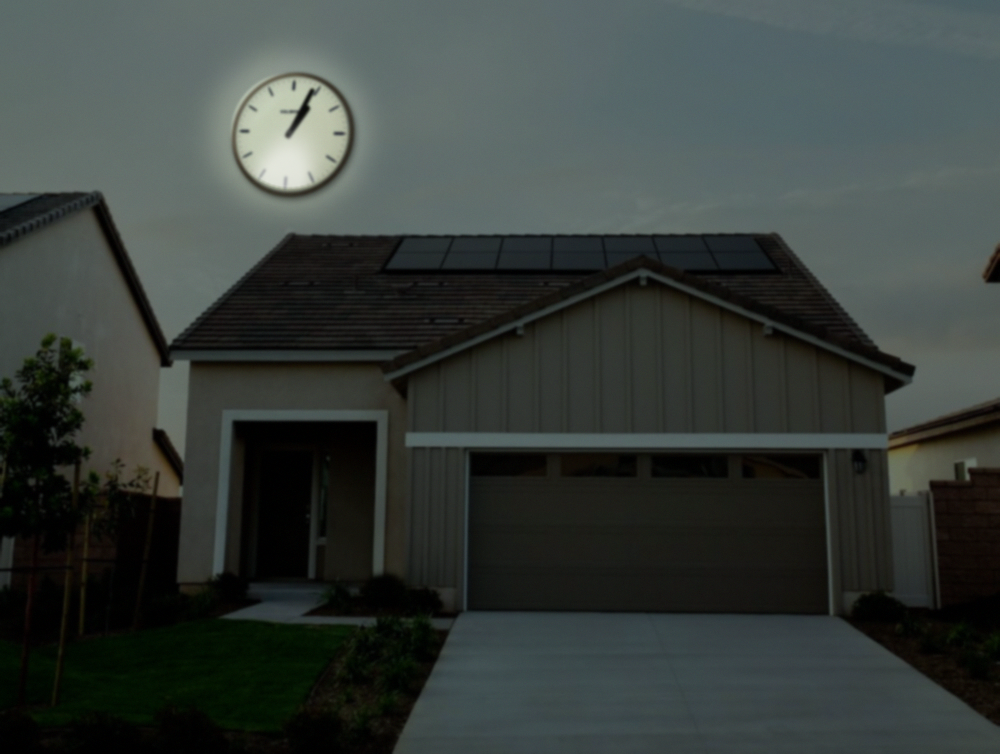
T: 1.04
